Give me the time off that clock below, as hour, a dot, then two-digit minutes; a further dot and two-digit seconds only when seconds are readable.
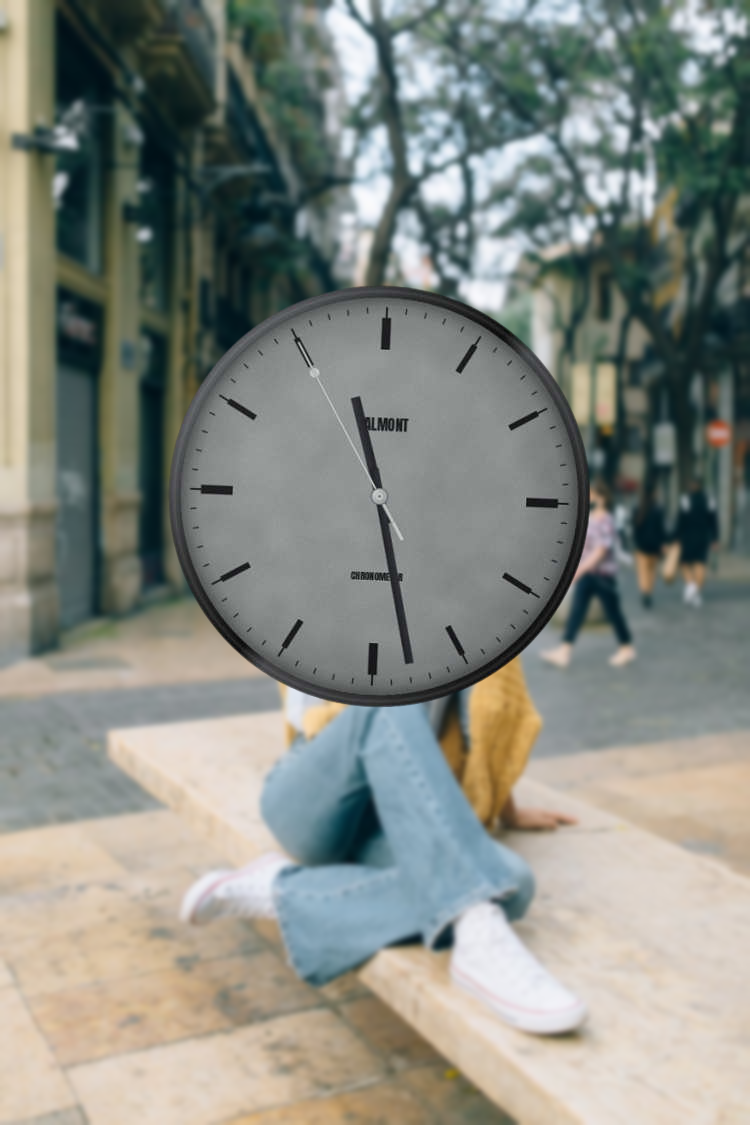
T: 11.27.55
